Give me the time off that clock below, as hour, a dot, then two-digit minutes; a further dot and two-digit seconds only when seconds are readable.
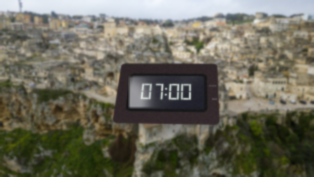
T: 7.00
